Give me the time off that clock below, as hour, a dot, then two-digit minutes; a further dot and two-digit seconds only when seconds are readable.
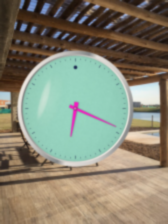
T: 6.19
